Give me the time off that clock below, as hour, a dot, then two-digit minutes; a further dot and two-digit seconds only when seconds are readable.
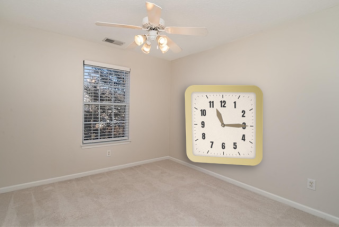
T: 11.15
